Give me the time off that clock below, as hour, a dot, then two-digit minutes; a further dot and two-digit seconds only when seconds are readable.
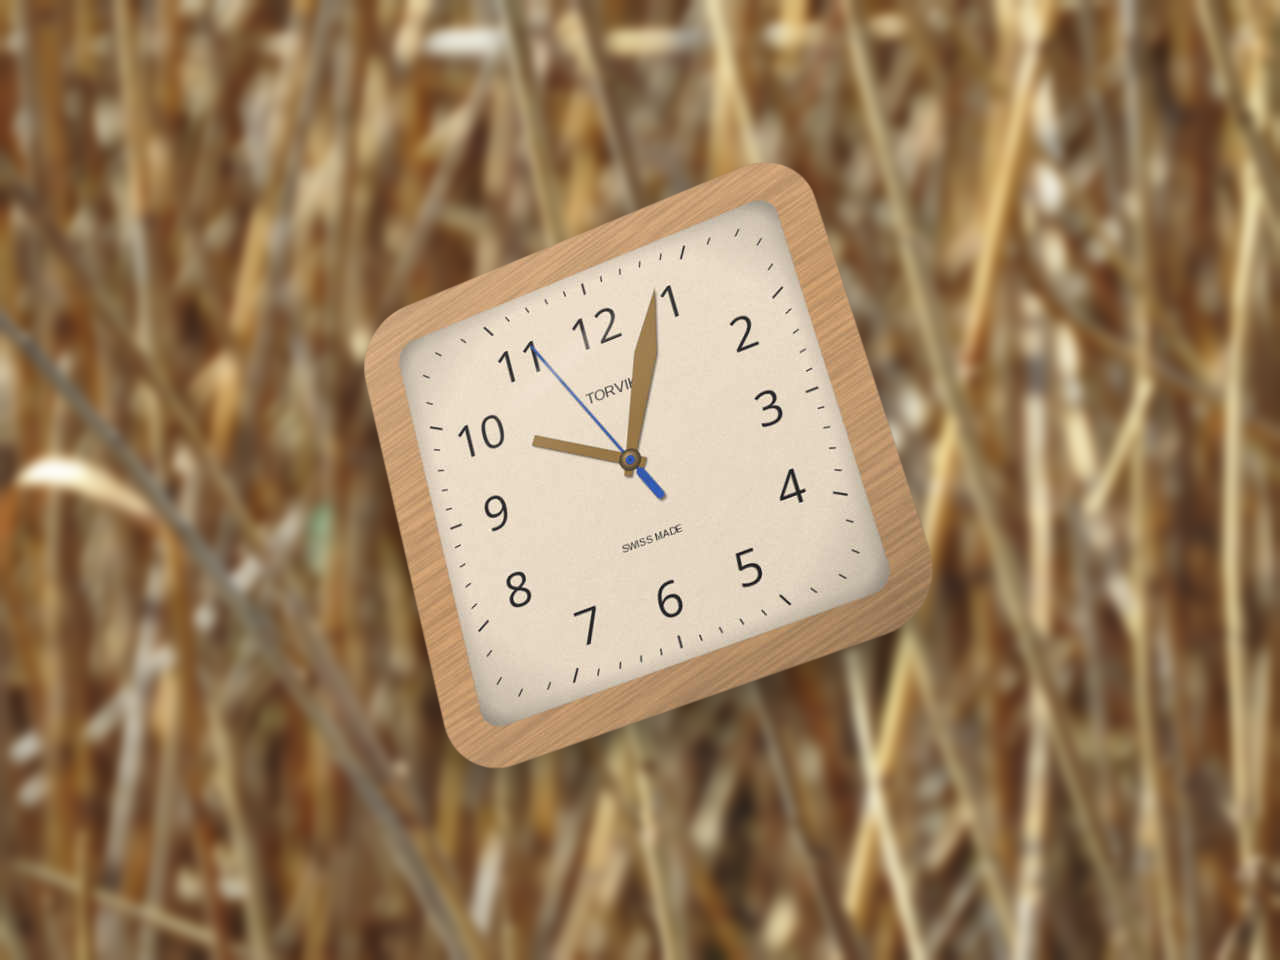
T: 10.03.56
